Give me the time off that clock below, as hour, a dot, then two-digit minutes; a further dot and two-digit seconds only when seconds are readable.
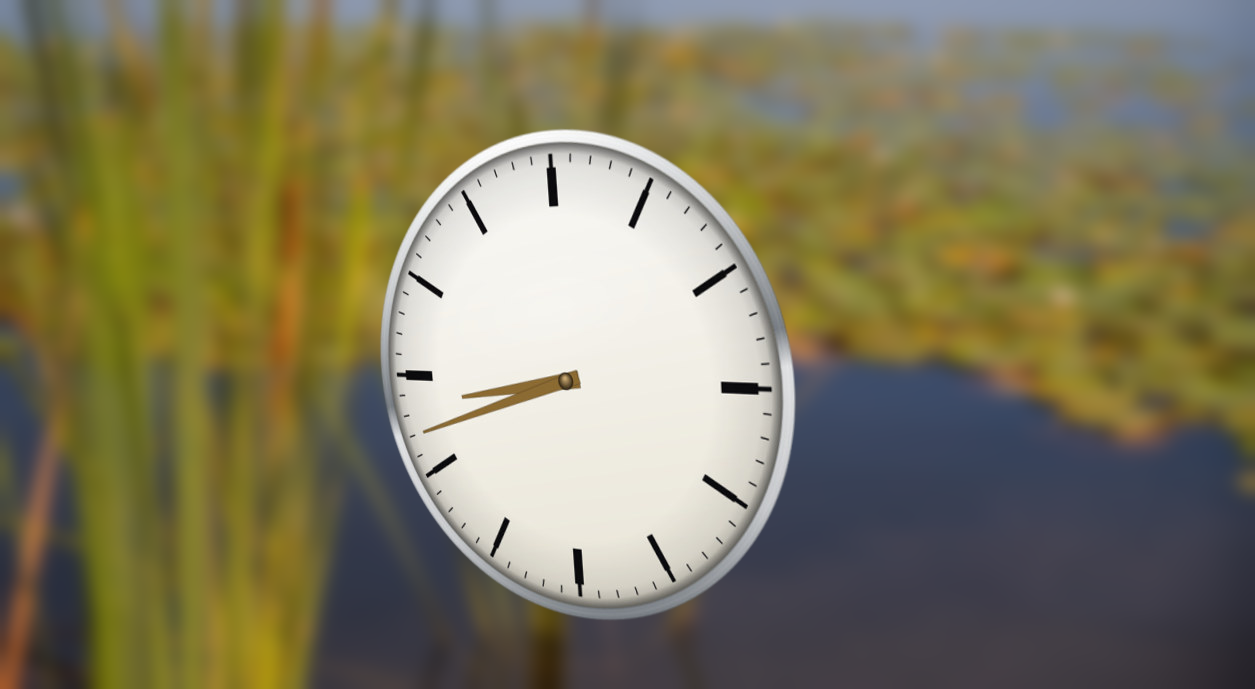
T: 8.42
